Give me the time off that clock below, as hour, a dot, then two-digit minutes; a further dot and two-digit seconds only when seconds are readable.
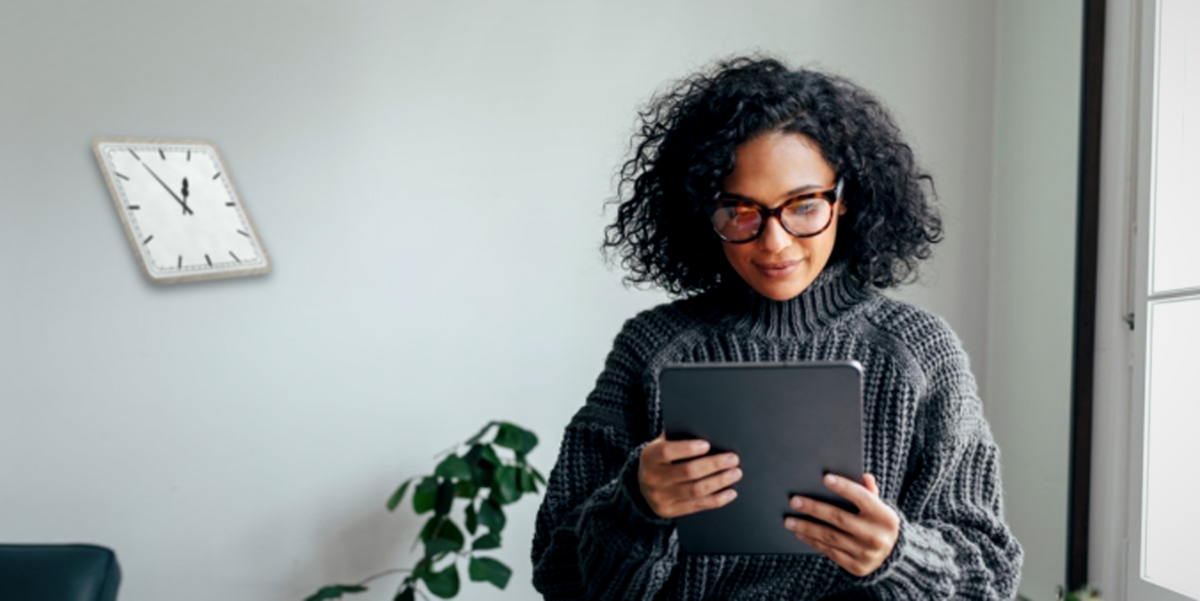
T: 12.55
